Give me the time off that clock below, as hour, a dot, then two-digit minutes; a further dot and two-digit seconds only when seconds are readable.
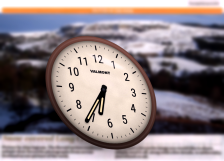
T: 6.36
